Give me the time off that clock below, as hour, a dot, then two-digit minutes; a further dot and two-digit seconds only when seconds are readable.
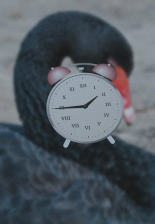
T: 1.45
